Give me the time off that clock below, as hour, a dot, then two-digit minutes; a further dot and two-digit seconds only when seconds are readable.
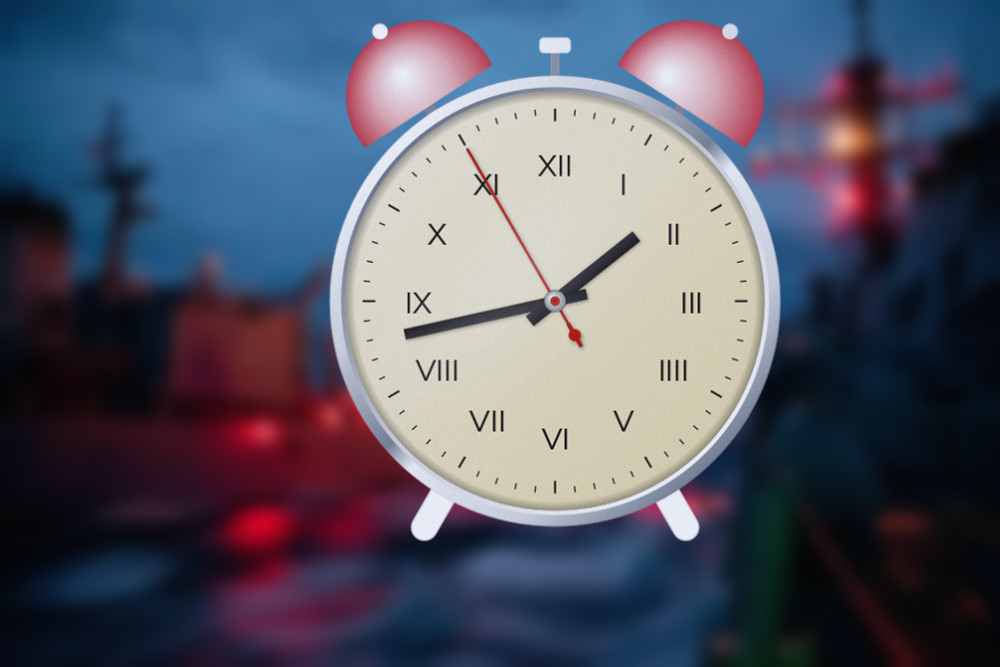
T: 1.42.55
